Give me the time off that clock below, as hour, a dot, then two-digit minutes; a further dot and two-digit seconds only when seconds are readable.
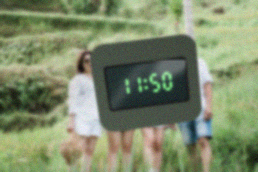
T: 11.50
